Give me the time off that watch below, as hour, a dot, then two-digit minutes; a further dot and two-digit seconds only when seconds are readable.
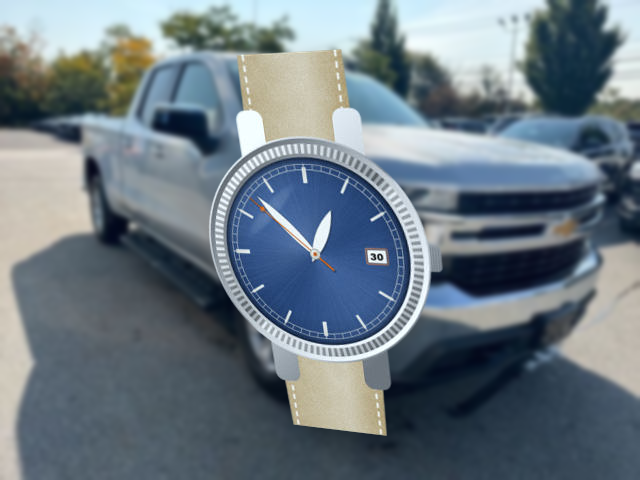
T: 12.52.52
